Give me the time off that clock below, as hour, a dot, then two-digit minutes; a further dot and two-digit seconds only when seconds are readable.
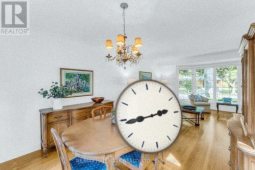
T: 2.44
